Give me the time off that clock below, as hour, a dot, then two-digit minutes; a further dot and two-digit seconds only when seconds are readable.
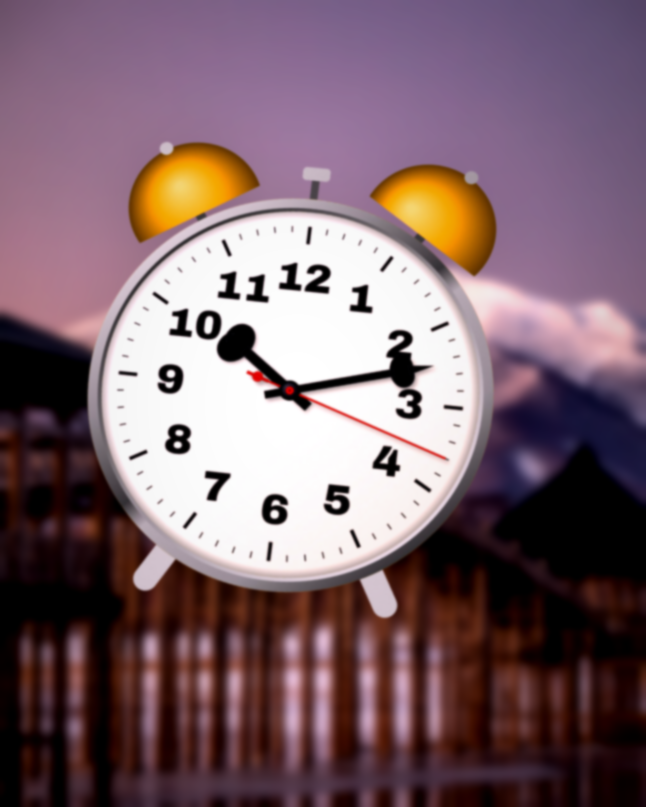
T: 10.12.18
